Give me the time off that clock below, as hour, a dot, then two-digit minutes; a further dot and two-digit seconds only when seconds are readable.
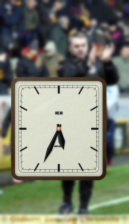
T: 5.34
